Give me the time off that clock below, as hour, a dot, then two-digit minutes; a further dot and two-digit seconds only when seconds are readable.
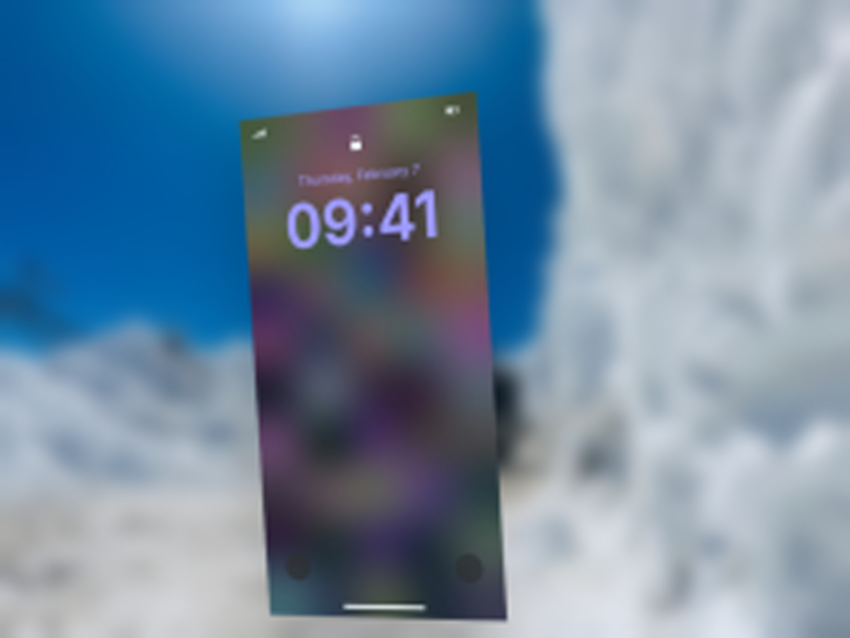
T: 9.41
